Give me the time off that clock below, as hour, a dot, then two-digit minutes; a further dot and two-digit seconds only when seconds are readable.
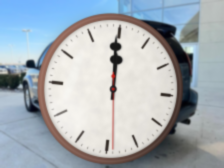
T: 11.59.29
